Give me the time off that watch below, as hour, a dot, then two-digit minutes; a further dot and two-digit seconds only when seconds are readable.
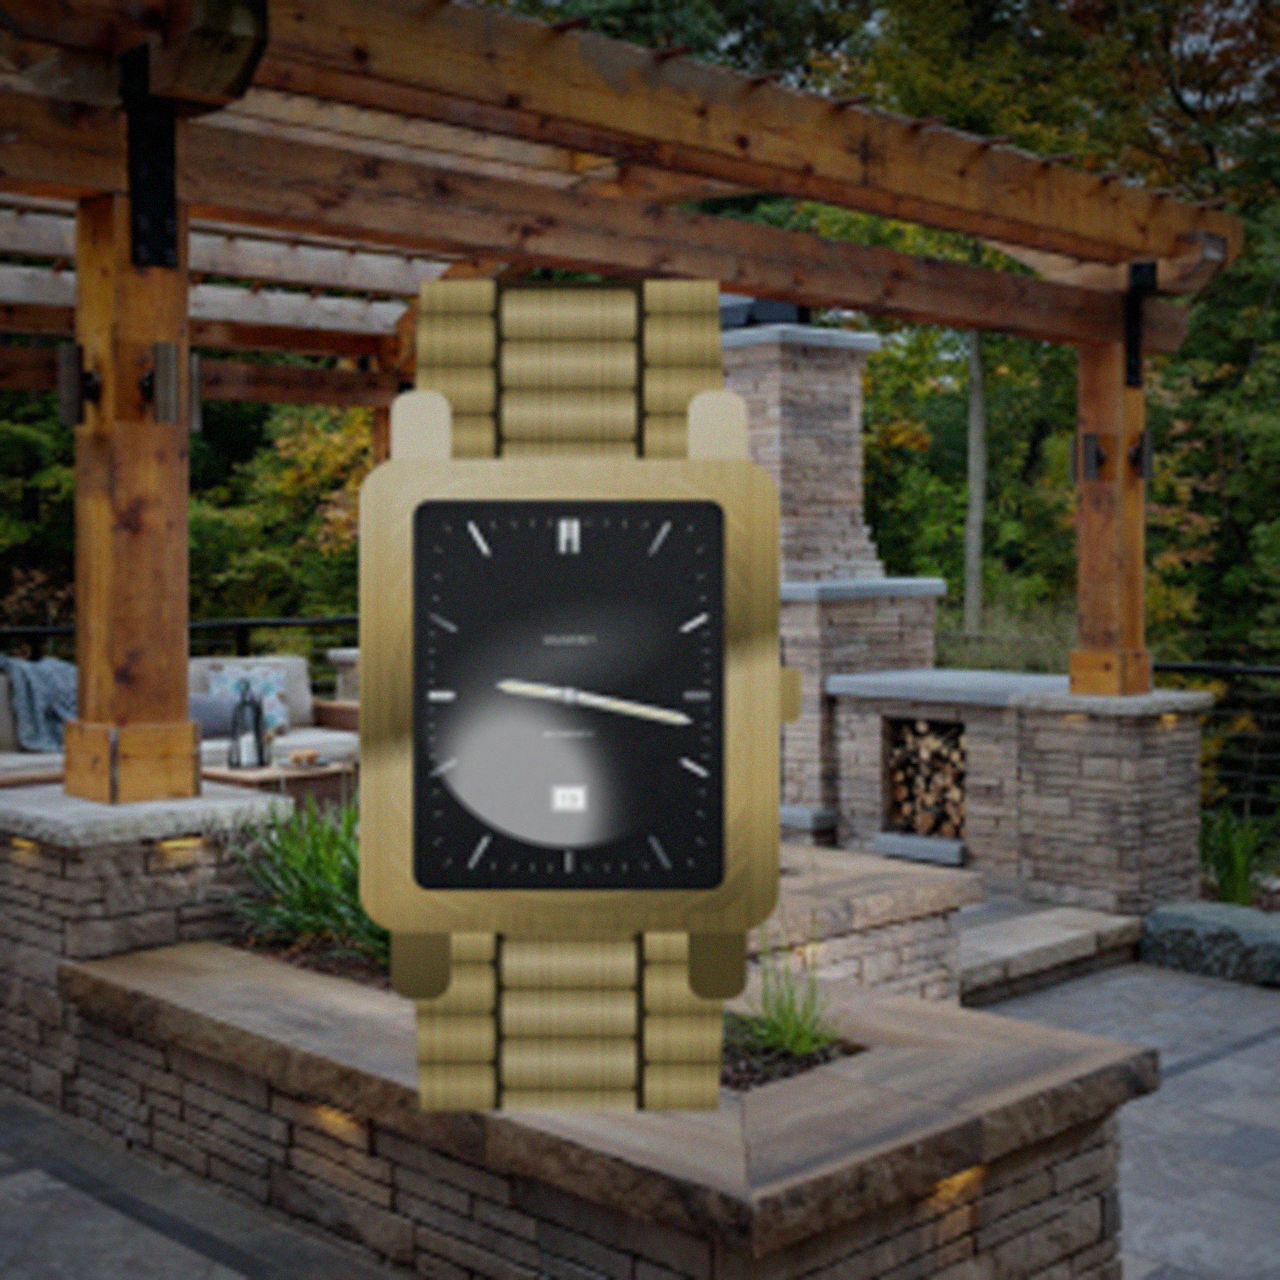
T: 9.17
